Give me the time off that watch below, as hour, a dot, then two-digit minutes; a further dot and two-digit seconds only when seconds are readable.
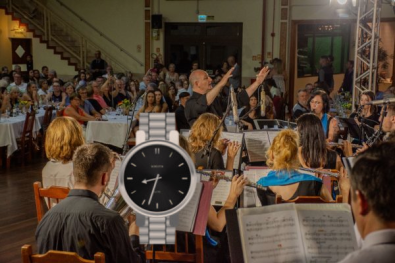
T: 8.33
